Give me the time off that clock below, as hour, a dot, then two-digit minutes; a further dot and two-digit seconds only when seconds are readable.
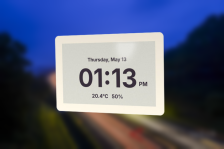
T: 1.13
